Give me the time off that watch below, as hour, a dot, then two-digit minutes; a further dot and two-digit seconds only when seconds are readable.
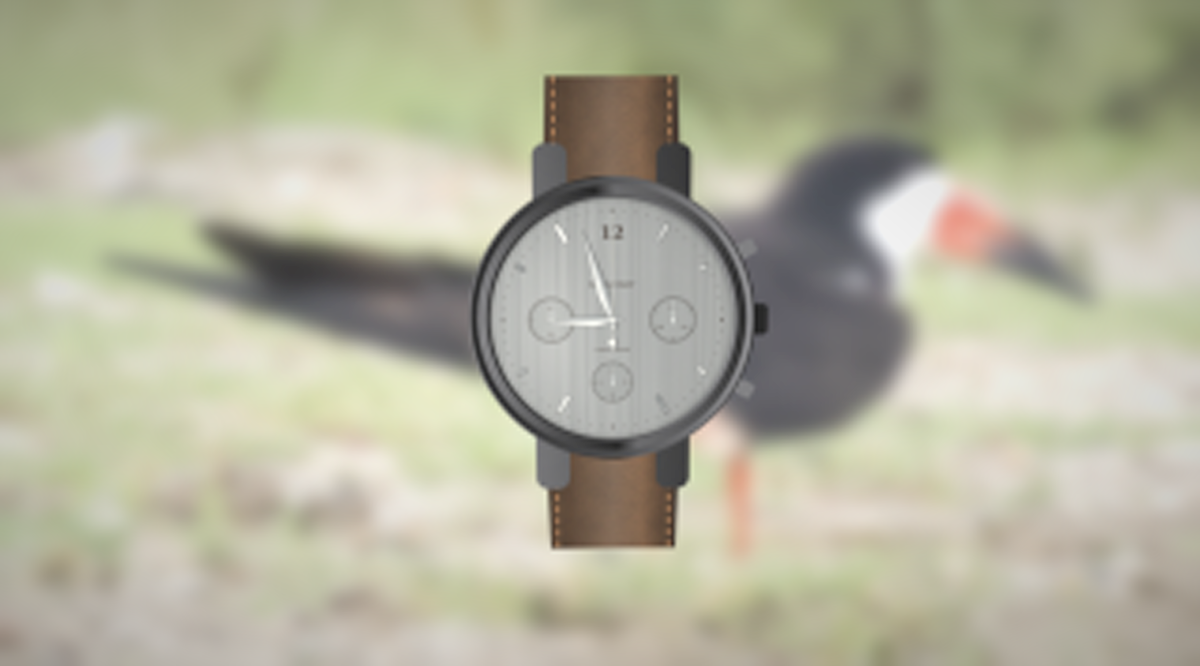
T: 8.57
